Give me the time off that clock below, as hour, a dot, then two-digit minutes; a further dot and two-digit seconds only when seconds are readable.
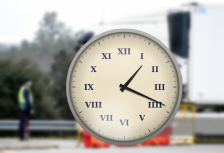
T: 1.19
